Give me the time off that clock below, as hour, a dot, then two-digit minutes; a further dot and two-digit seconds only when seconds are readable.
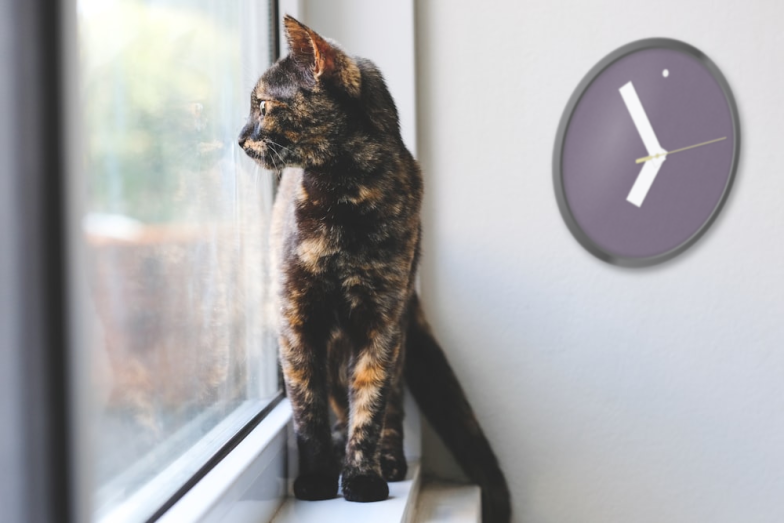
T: 6.54.13
